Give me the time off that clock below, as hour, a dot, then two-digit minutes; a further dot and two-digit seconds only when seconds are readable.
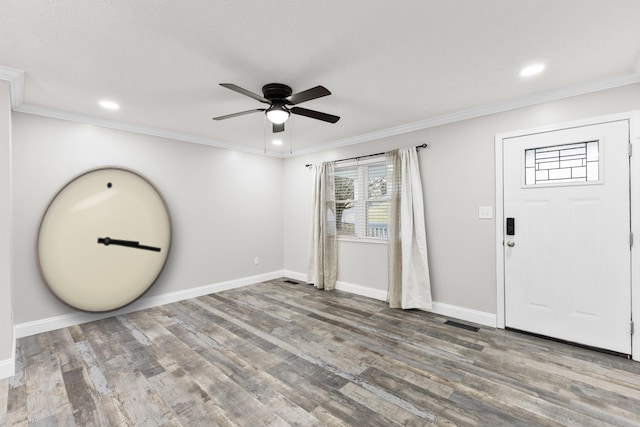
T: 3.17
